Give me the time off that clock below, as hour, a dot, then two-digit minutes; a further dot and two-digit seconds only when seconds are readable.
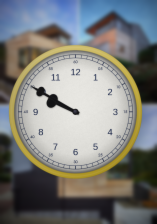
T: 9.50
